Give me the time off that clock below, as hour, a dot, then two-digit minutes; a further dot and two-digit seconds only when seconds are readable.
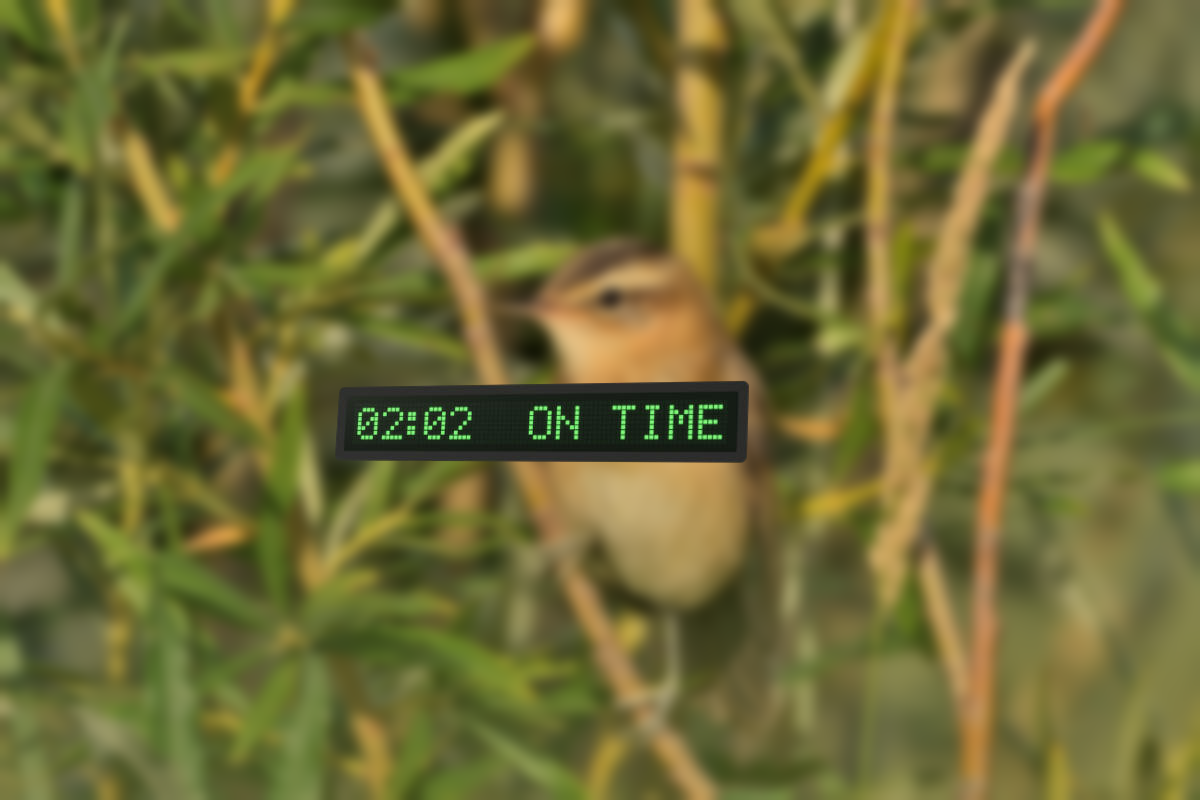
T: 2.02
